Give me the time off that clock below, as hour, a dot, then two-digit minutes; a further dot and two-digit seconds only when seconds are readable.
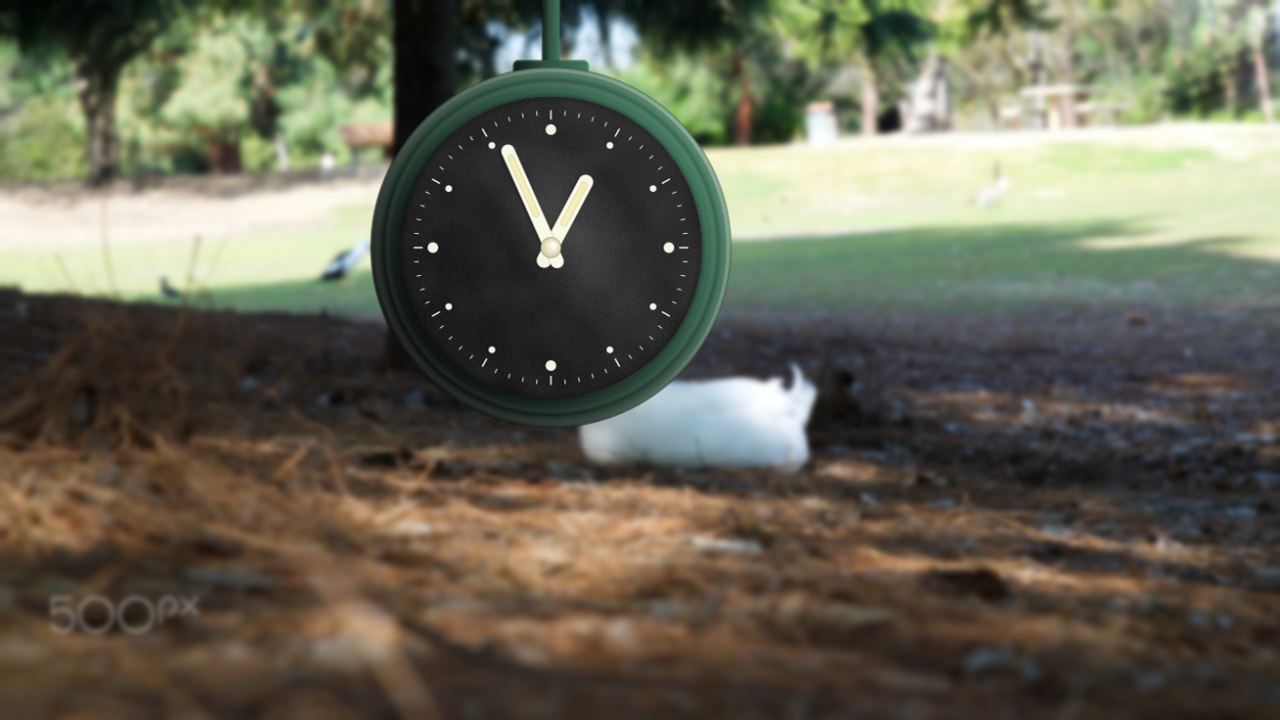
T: 12.56
